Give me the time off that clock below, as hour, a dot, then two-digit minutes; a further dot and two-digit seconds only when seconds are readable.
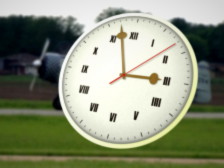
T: 2.57.08
